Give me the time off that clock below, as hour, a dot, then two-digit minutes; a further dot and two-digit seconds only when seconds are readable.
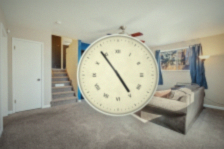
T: 4.54
